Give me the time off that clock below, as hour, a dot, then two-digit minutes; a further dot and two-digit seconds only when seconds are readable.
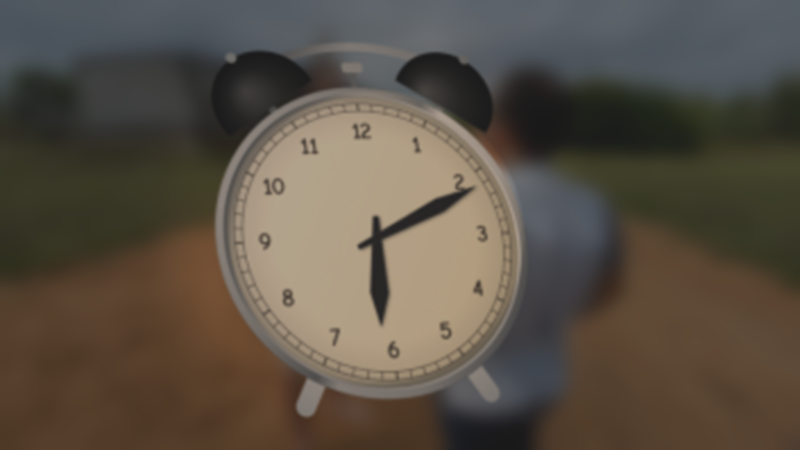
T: 6.11
